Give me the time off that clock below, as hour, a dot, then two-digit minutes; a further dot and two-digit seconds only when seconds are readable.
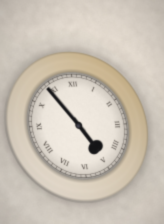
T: 4.54
